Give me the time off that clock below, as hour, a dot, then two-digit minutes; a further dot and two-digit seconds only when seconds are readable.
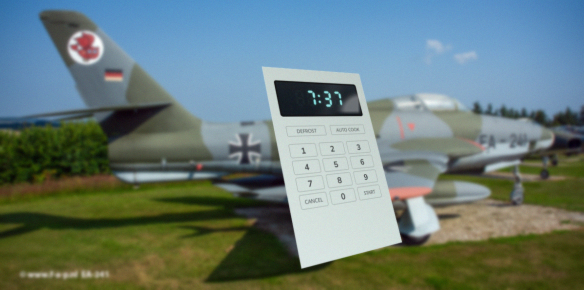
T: 7.37
